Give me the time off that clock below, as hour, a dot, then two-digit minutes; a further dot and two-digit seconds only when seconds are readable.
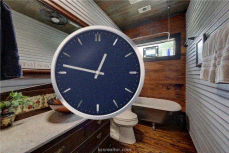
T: 12.47
